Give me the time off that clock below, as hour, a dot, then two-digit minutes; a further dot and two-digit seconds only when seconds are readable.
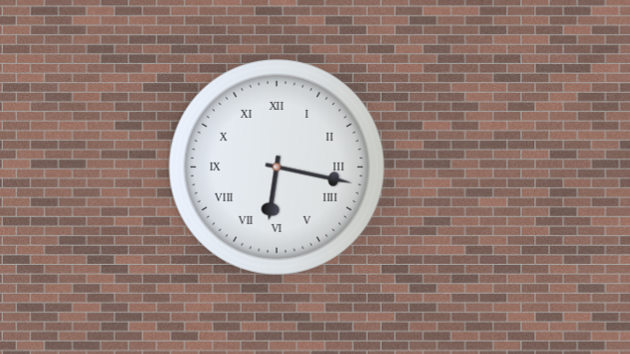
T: 6.17
